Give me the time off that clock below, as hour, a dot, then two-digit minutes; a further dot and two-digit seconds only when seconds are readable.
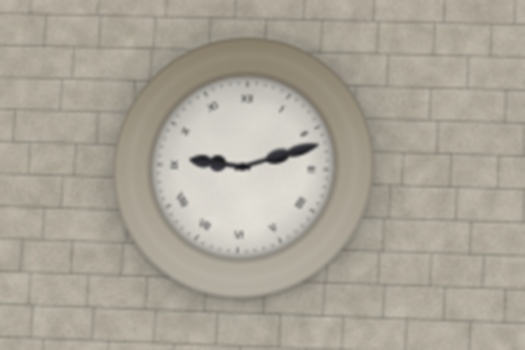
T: 9.12
